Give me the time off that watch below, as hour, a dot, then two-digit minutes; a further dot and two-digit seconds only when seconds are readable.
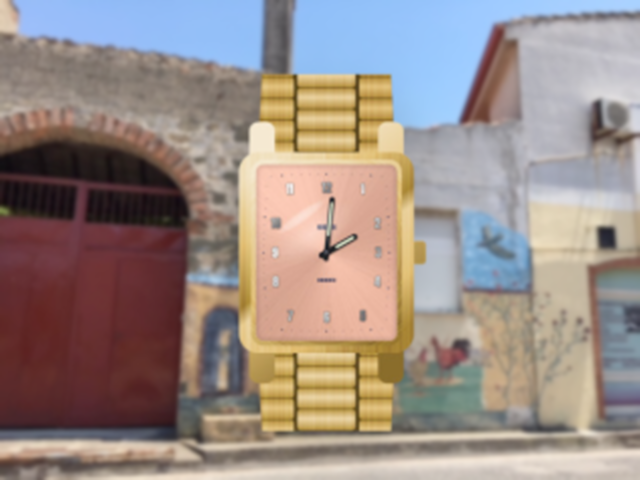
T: 2.01
